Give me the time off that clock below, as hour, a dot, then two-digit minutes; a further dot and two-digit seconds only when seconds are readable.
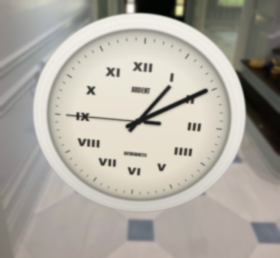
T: 1.09.45
